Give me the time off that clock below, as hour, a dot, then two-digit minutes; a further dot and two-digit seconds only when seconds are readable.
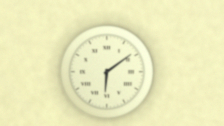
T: 6.09
